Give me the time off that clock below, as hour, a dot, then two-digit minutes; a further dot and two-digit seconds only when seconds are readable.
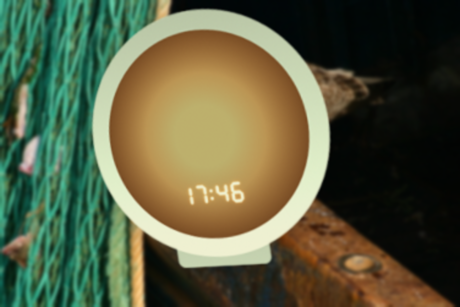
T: 17.46
